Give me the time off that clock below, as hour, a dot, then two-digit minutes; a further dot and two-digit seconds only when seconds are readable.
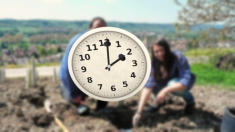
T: 2.01
